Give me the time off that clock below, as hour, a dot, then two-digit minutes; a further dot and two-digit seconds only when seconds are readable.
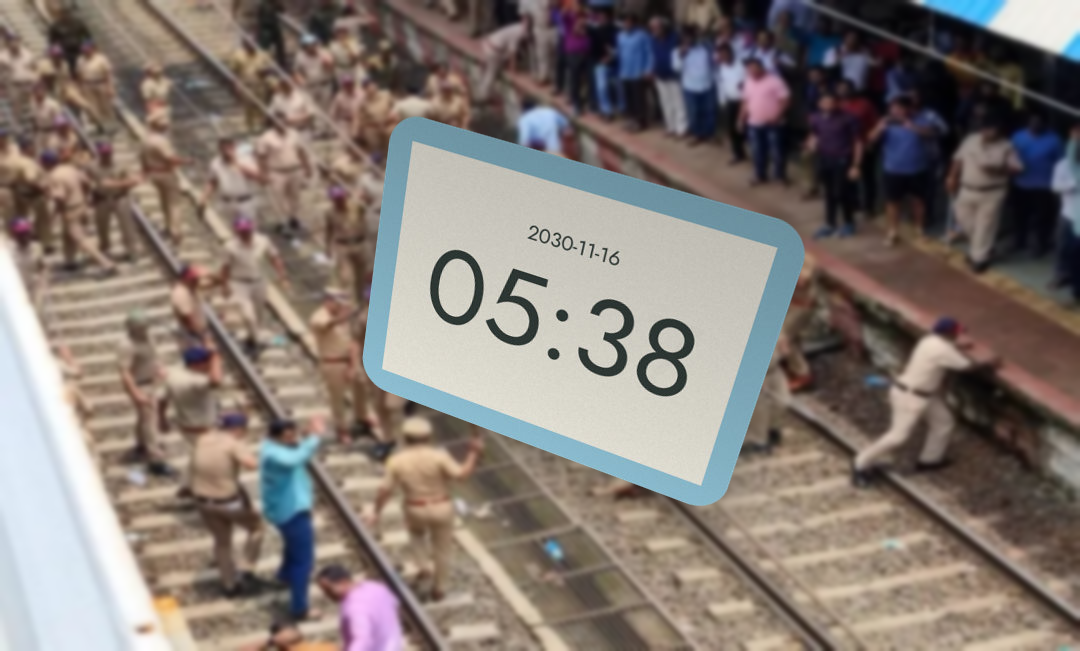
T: 5.38
